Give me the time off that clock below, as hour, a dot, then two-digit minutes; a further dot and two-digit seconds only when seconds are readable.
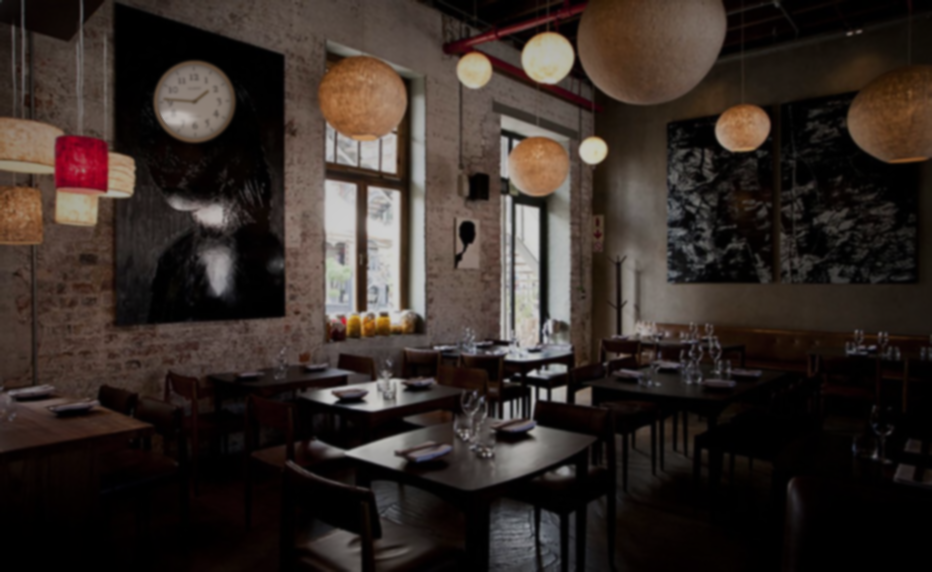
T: 1.46
